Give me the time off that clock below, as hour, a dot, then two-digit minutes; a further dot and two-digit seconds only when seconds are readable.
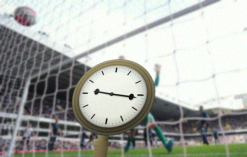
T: 9.16
